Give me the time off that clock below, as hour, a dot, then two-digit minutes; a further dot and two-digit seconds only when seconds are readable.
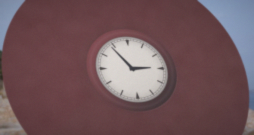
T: 2.54
